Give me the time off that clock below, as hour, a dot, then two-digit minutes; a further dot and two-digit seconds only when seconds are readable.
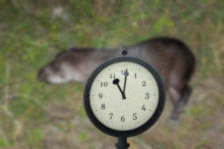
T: 11.01
